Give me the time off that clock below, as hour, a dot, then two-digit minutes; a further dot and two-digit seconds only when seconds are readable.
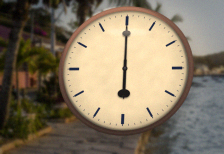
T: 6.00
